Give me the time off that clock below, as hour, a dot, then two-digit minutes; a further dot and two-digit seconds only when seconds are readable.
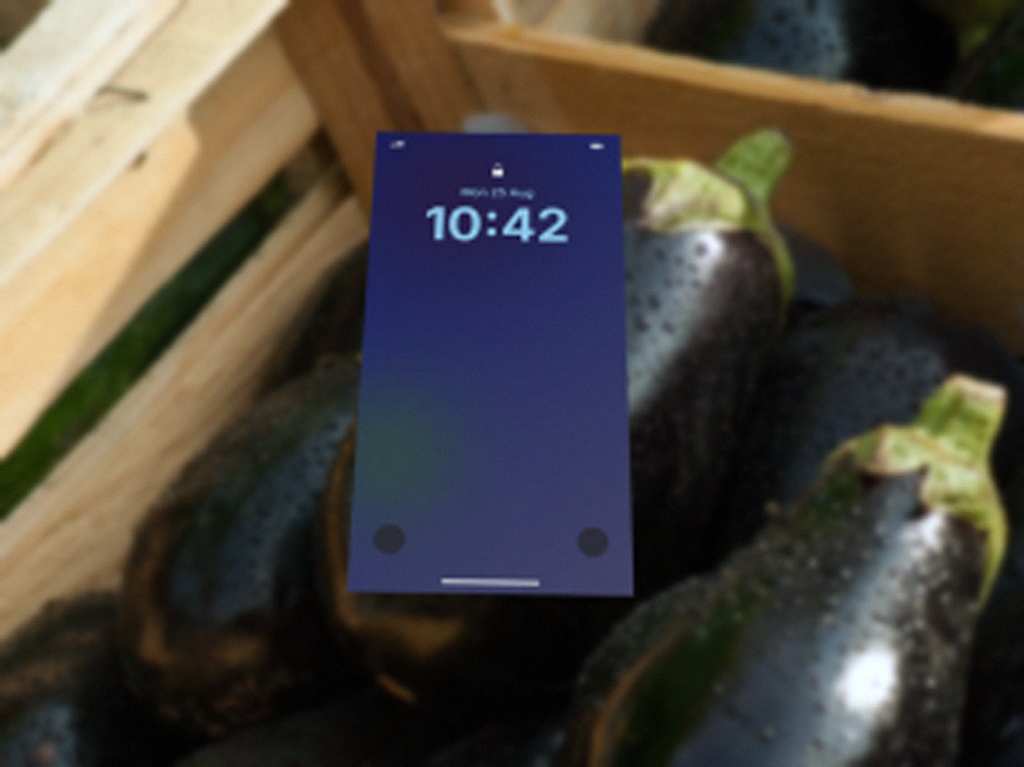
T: 10.42
